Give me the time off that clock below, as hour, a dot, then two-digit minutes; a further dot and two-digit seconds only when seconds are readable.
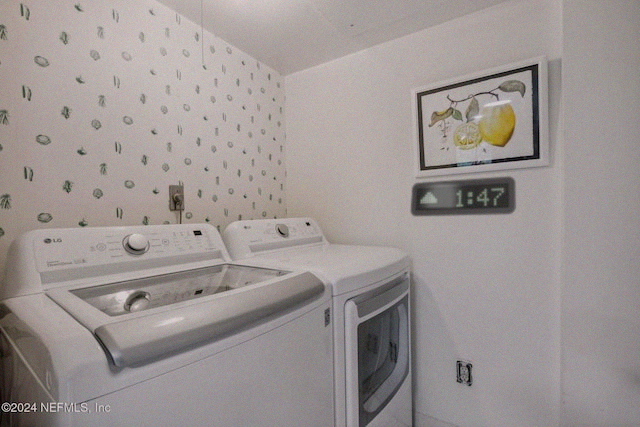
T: 1.47
